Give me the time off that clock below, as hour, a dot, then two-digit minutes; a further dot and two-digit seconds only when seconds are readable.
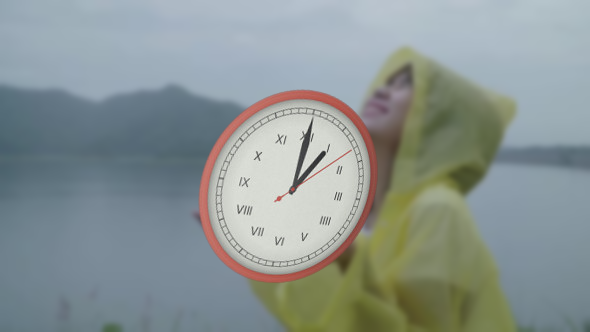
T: 1.00.08
